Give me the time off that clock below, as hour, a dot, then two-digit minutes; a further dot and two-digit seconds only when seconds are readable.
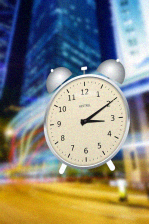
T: 3.10
